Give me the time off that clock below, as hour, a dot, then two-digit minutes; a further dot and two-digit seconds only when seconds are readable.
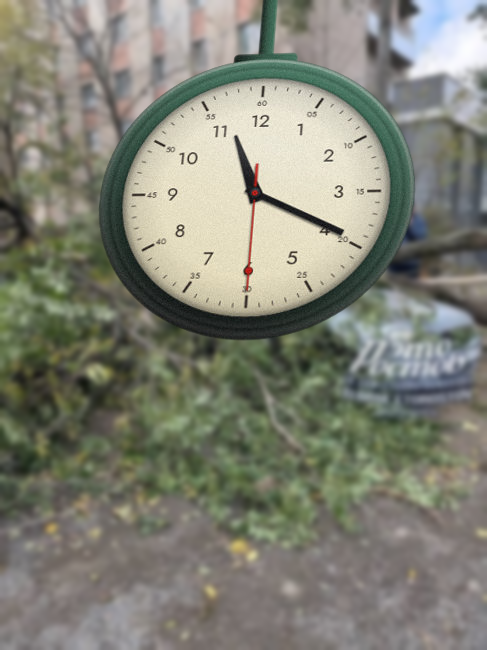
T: 11.19.30
